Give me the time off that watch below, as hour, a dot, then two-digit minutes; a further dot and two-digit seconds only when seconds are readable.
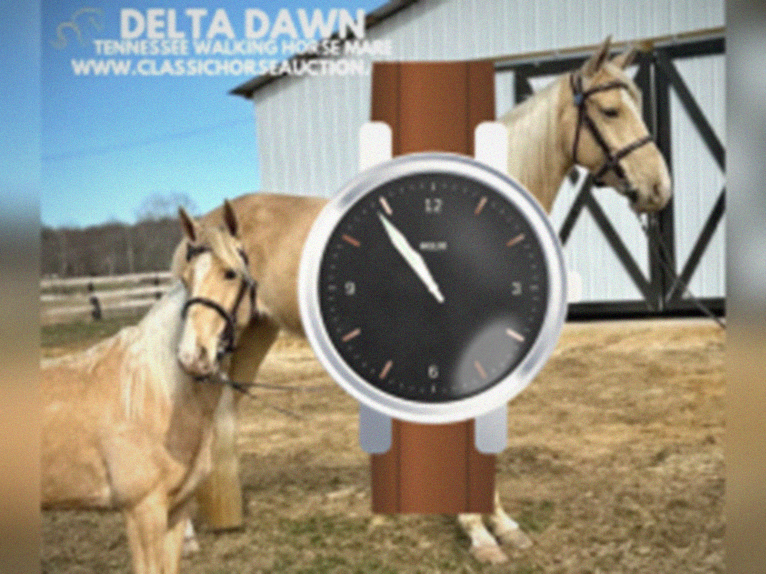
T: 10.54
